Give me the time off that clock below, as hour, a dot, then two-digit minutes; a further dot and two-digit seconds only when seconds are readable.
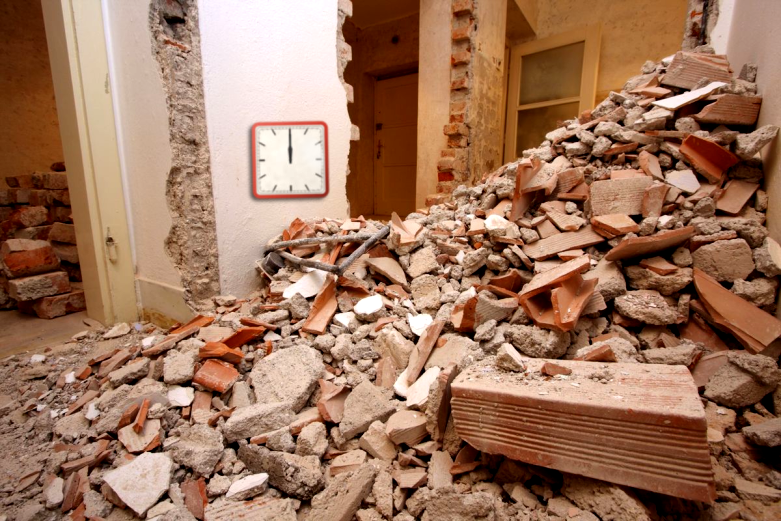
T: 12.00
